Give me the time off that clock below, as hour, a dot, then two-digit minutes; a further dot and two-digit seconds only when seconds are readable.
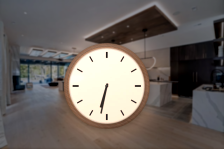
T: 6.32
